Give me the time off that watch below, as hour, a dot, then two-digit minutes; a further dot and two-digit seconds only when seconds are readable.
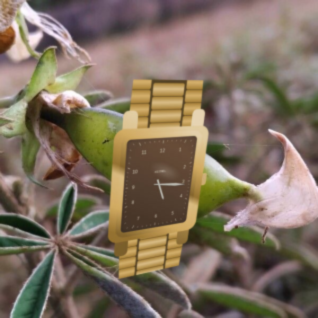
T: 5.16
